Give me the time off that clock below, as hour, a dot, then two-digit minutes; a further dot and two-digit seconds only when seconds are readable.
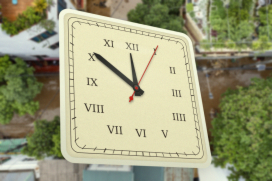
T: 11.51.05
